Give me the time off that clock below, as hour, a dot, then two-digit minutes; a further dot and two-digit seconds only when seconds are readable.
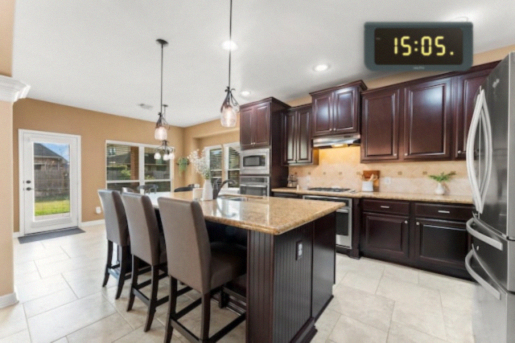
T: 15.05
